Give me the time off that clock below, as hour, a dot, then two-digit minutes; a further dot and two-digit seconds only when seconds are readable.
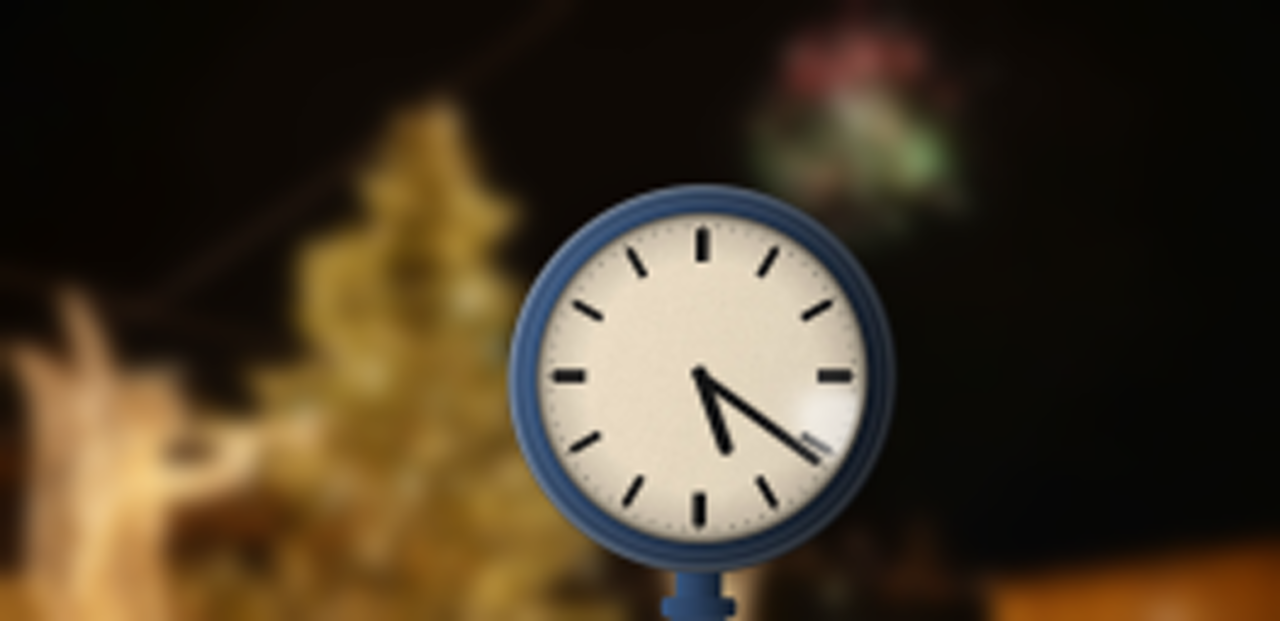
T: 5.21
